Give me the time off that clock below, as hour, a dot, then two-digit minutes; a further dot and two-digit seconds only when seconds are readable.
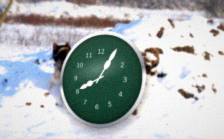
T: 8.05
